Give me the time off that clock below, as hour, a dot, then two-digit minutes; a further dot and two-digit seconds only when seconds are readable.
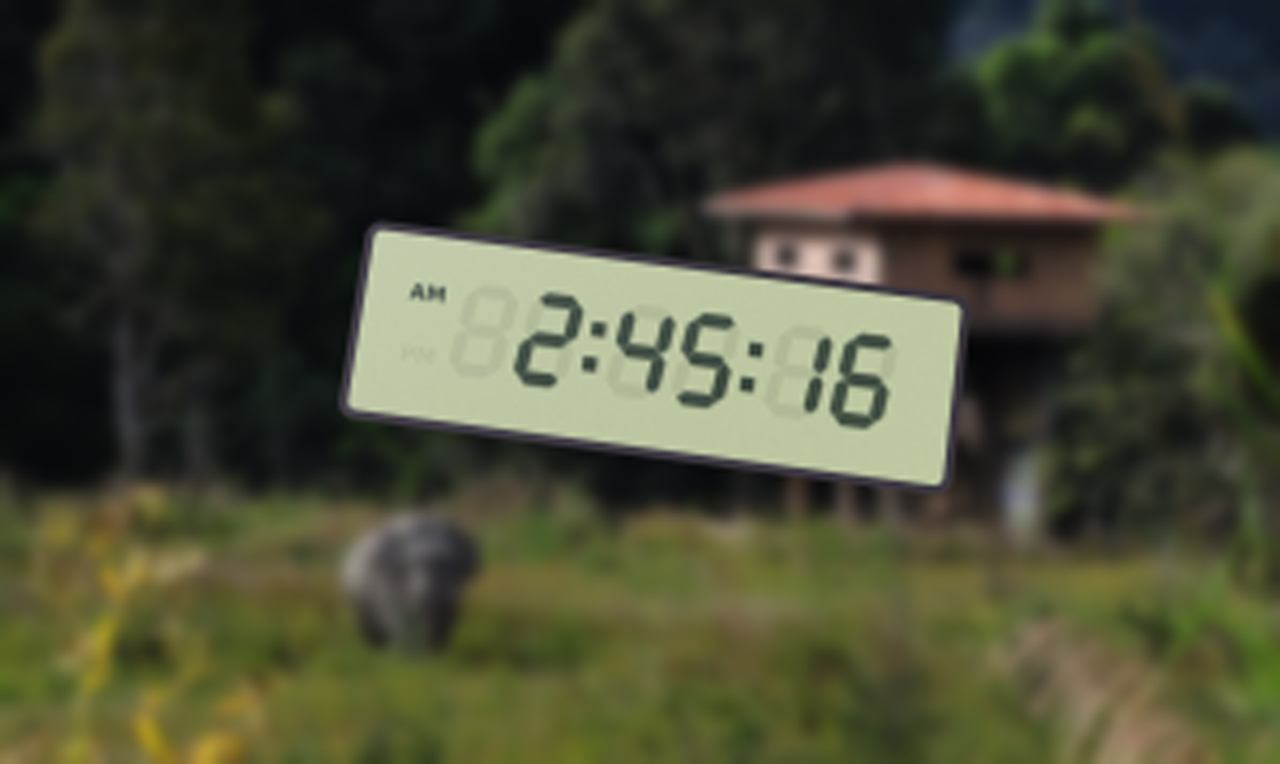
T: 2.45.16
